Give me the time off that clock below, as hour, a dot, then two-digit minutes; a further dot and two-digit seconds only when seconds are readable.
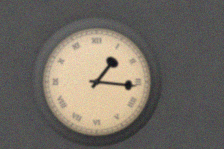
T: 1.16
